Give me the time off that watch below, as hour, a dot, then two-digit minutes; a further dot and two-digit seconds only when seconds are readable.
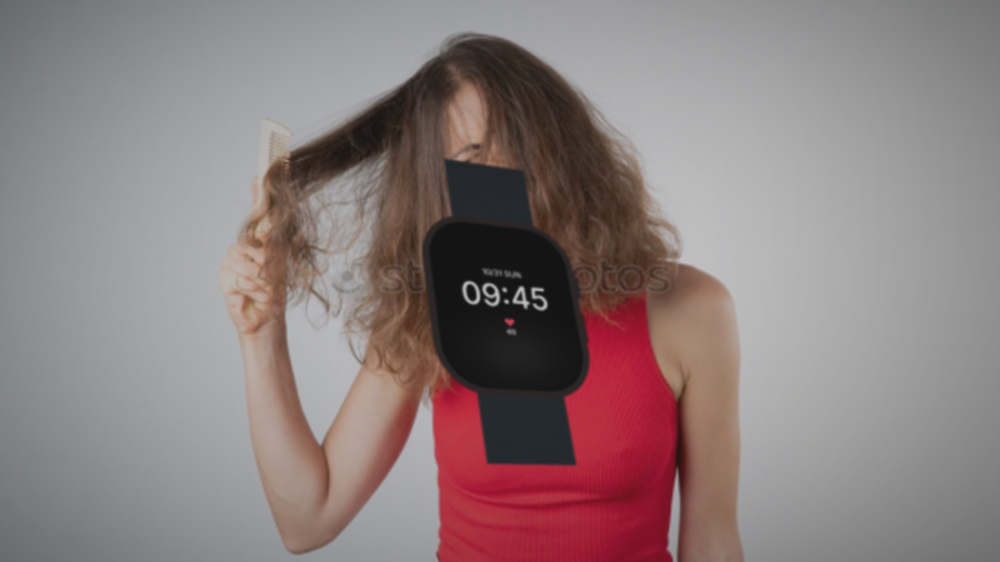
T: 9.45
